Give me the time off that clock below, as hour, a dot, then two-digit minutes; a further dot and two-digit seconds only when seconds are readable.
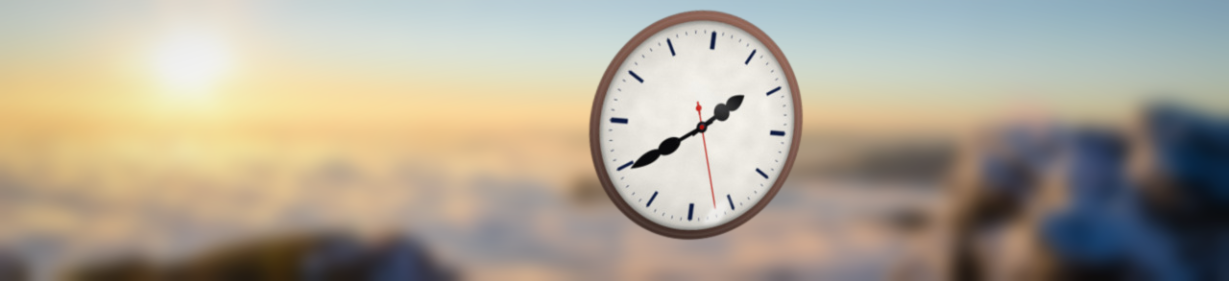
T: 1.39.27
